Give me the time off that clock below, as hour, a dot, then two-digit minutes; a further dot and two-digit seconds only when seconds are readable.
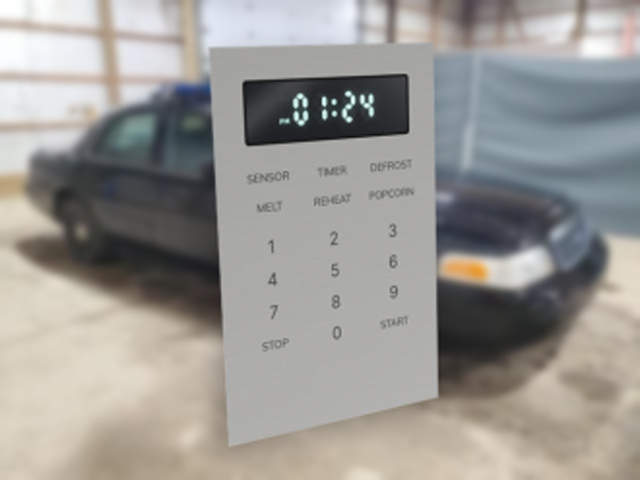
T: 1.24
